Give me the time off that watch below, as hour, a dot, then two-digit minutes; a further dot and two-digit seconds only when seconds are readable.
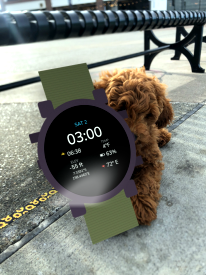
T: 3.00
